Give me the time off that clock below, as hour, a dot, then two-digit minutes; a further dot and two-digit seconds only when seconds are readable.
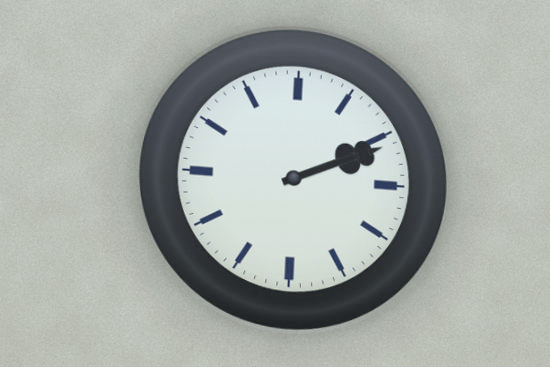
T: 2.11
